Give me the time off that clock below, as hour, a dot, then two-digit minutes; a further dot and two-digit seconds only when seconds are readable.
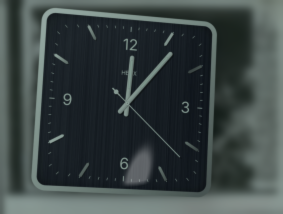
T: 12.06.22
